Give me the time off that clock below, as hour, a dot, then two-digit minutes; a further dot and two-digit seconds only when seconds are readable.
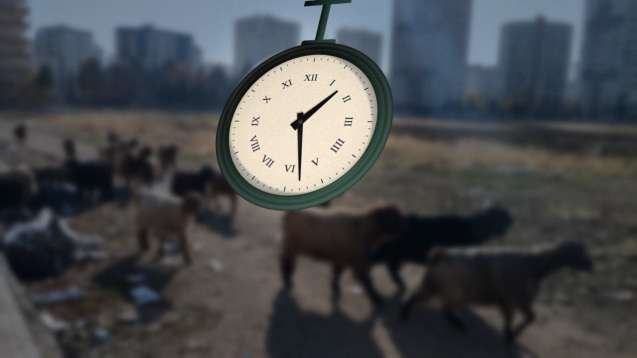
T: 1.28
